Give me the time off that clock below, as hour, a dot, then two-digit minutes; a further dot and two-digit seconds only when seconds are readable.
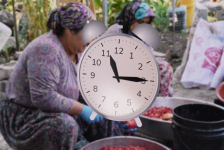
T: 11.15
